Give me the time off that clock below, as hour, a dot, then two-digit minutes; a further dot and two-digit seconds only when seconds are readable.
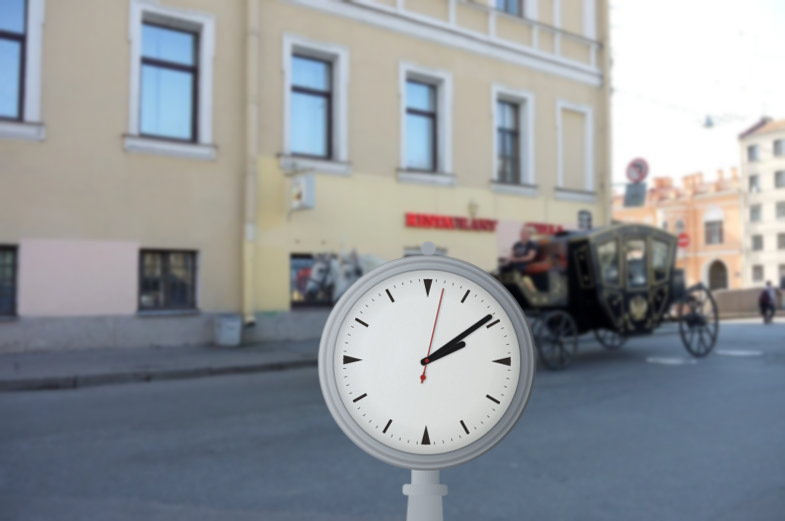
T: 2.09.02
